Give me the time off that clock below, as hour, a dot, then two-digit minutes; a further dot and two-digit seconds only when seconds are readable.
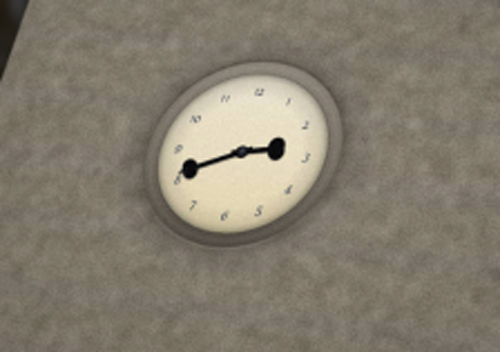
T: 2.41
